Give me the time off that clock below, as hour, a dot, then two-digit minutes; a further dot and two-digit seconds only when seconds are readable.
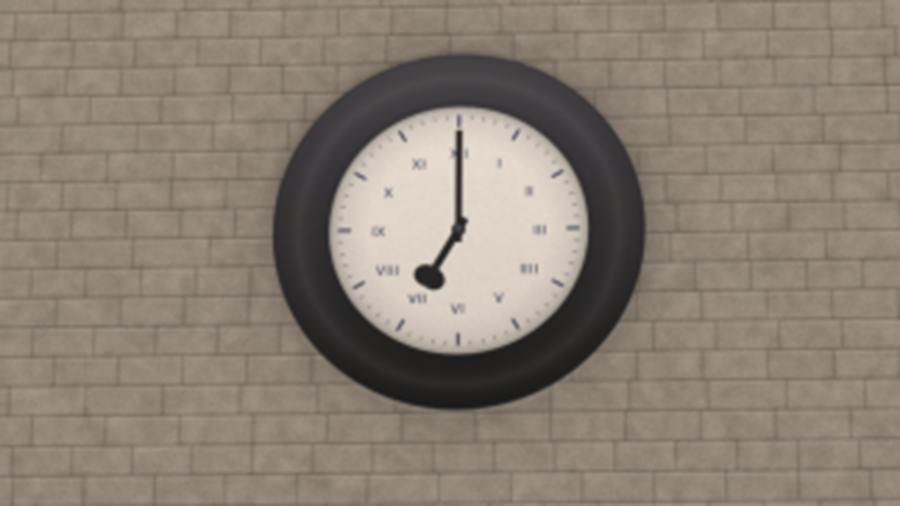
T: 7.00
